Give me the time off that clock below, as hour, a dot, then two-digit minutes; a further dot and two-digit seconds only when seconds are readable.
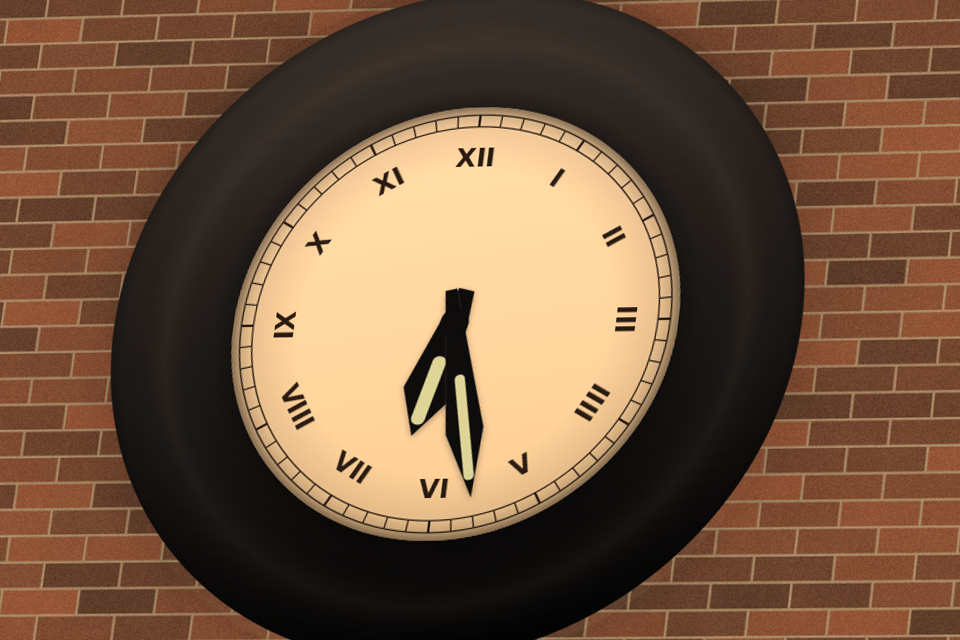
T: 6.28
